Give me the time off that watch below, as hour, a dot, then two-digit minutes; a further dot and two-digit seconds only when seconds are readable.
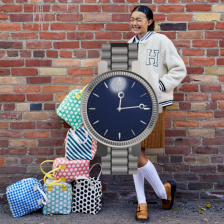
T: 12.14
